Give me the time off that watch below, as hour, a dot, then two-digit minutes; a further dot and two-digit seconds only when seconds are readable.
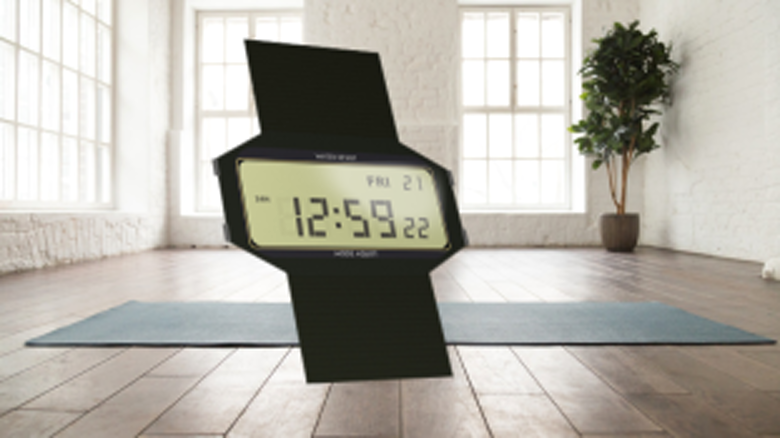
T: 12.59.22
